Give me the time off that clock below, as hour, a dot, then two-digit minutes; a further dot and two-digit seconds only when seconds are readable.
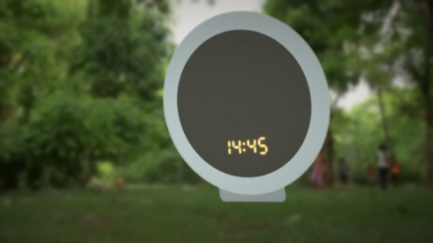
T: 14.45
